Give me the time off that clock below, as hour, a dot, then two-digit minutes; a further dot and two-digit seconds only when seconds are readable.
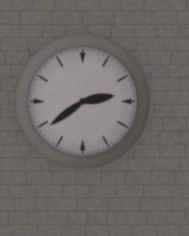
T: 2.39
